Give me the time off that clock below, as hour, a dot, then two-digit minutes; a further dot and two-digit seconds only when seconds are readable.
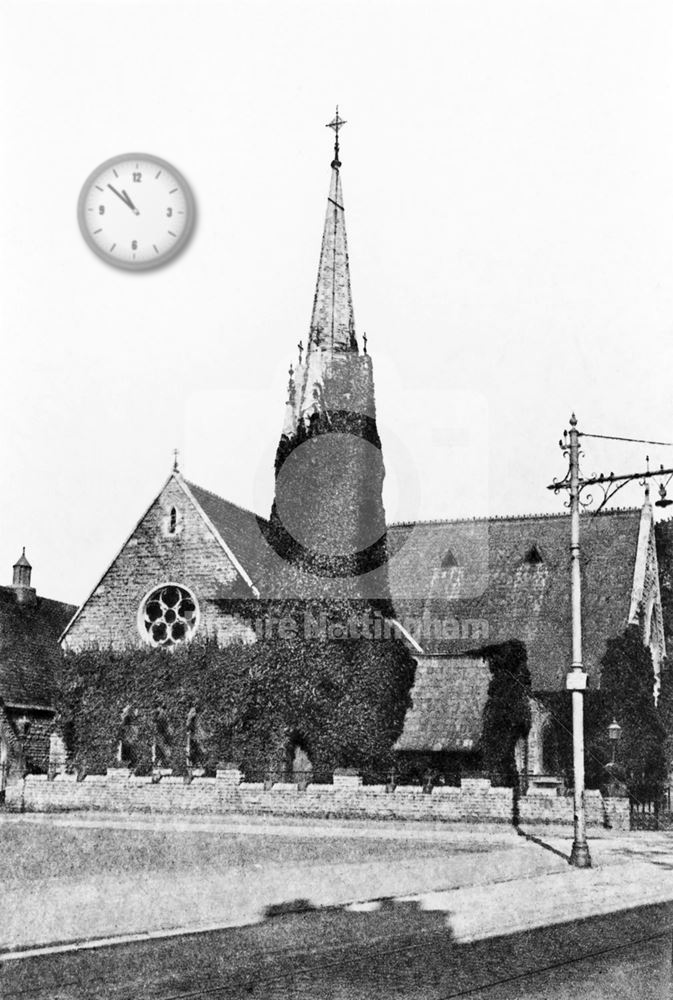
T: 10.52
